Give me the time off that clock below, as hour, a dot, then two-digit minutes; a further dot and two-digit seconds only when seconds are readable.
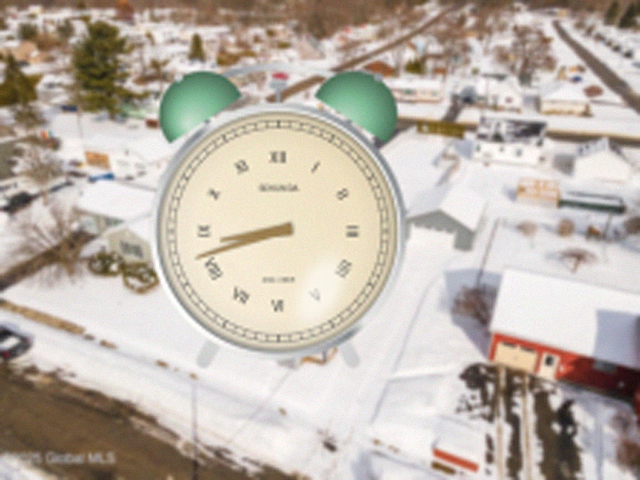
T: 8.42
